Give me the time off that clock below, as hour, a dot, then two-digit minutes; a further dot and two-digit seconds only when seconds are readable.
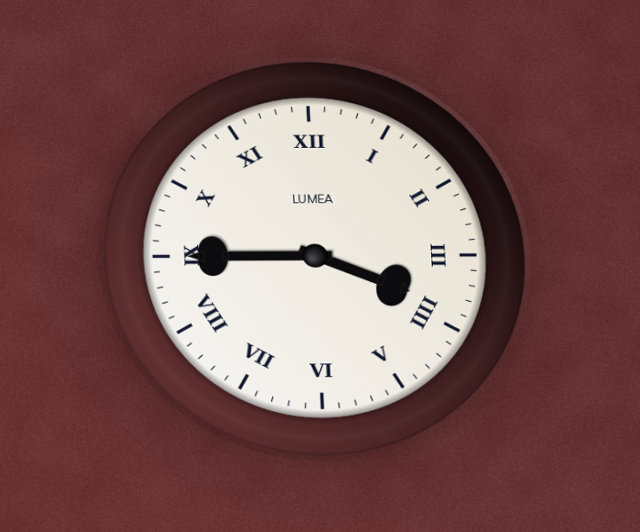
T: 3.45
